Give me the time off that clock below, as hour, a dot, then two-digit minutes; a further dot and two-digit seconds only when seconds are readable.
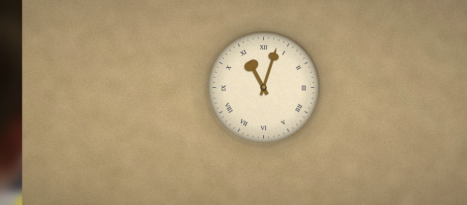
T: 11.03
